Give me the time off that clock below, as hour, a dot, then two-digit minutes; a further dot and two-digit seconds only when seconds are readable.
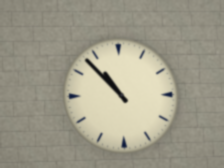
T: 10.53
